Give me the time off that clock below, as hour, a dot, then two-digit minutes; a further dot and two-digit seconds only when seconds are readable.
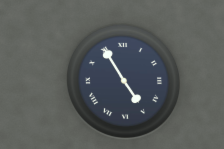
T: 4.55
